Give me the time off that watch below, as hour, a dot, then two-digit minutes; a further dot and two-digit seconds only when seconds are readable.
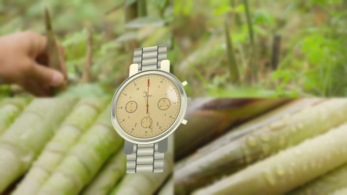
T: 11.28
